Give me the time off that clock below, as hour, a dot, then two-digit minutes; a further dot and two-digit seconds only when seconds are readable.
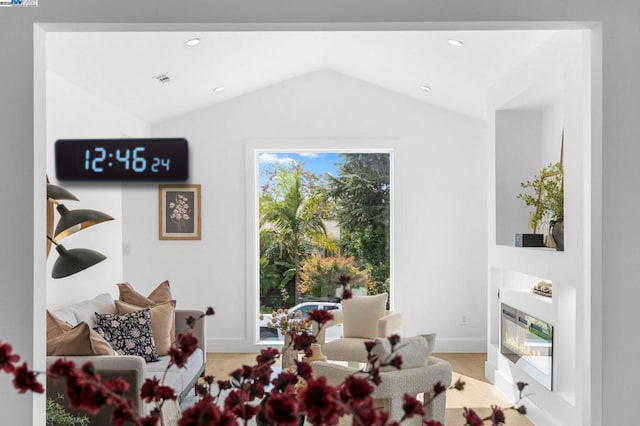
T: 12.46.24
